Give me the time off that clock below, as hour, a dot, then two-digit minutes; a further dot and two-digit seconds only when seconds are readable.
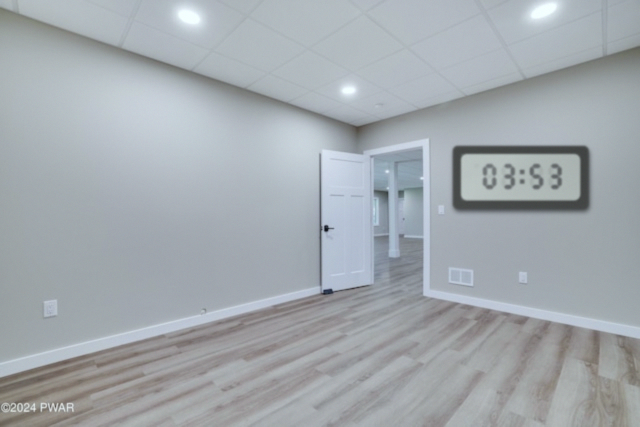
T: 3.53
